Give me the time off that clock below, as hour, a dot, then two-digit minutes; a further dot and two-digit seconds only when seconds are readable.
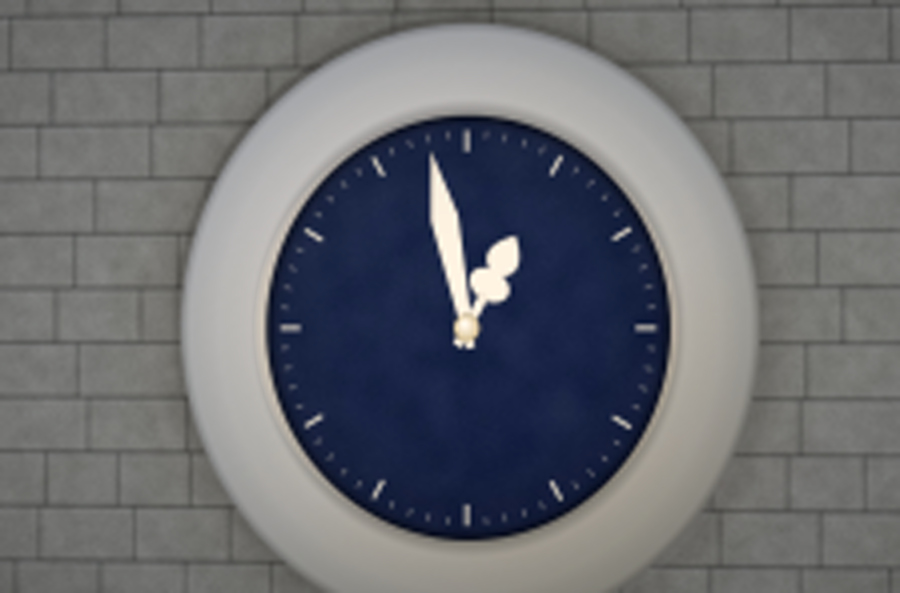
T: 12.58
